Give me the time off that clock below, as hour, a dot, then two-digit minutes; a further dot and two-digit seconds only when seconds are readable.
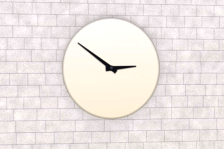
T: 2.51
